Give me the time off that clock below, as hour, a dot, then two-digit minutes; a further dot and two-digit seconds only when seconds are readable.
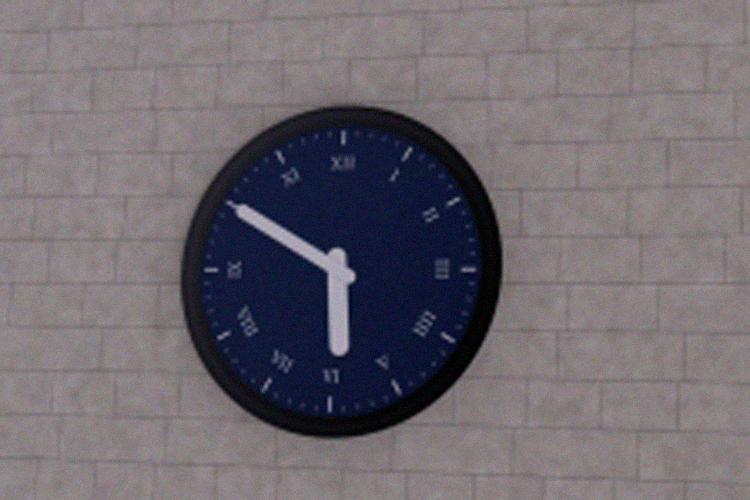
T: 5.50
